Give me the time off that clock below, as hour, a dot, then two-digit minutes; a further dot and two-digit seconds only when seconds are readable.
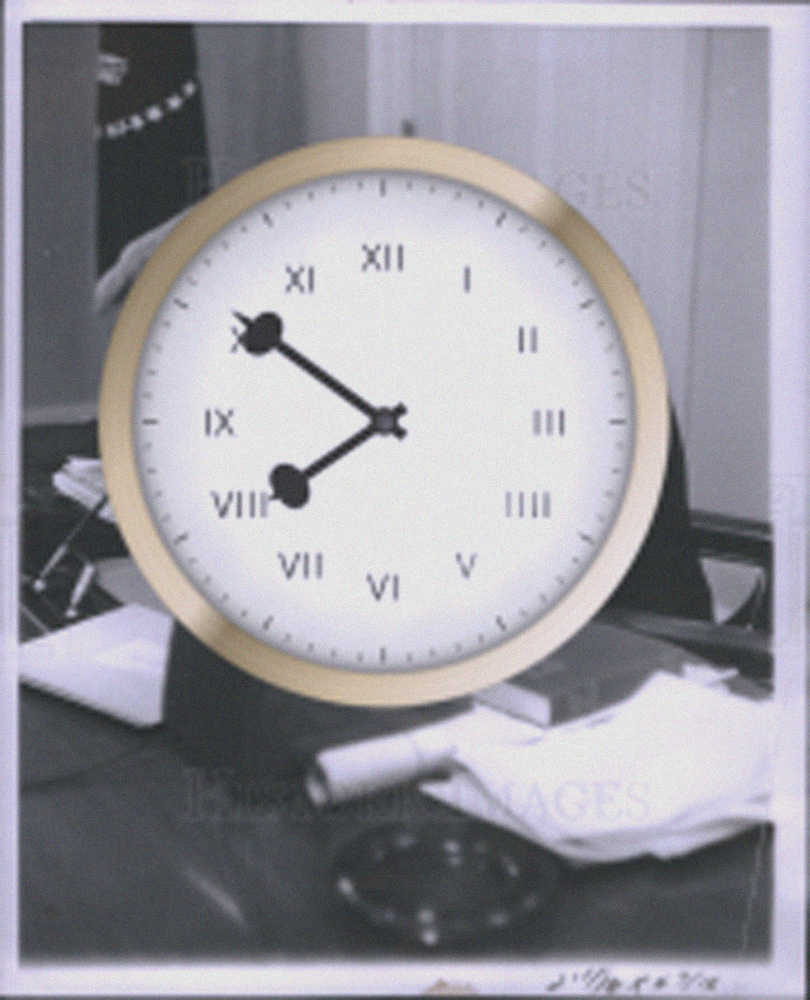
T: 7.51
